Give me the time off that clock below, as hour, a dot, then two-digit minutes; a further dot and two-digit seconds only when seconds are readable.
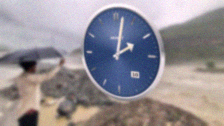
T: 2.02
